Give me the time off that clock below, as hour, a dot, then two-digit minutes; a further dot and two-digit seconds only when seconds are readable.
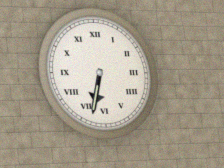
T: 6.33
